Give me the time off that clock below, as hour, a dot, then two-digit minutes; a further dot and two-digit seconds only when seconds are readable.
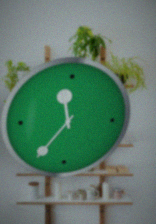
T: 11.36
